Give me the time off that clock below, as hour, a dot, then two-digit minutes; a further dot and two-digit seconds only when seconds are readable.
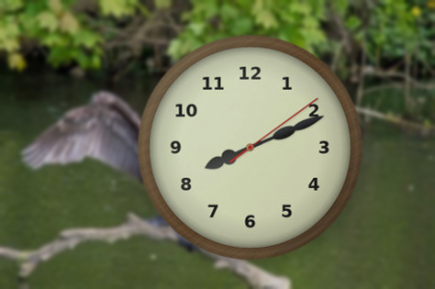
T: 8.11.09
